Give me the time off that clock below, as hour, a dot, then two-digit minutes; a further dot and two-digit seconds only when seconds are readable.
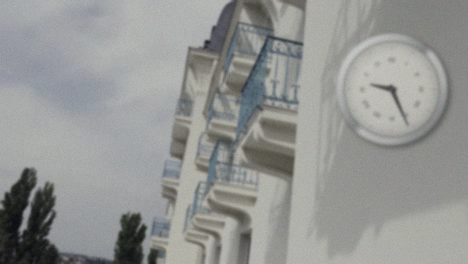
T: 9.26
